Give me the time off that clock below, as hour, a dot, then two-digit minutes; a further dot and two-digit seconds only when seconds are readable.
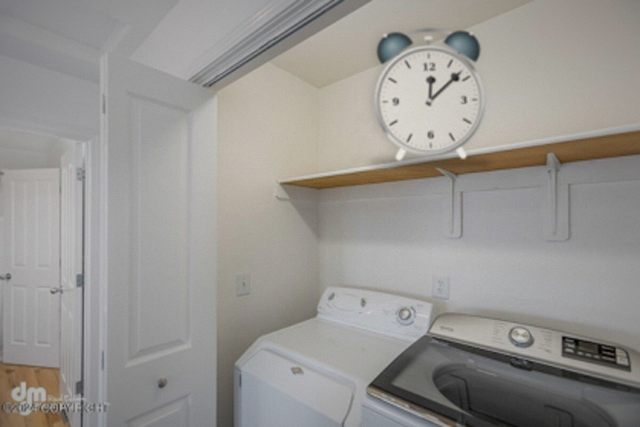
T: 12.08
